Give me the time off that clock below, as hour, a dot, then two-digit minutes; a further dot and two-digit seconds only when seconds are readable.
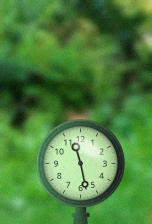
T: 11.28
